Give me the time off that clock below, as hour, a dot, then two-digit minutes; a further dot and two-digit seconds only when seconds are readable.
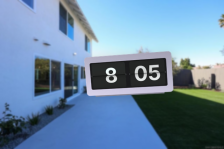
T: 8.05
